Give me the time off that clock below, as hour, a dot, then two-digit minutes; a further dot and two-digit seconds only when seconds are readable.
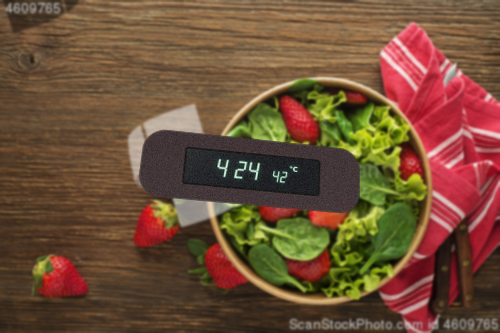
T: 4.24
